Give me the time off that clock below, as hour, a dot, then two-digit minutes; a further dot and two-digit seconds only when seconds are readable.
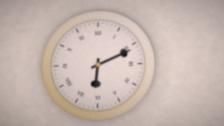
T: 6.11
